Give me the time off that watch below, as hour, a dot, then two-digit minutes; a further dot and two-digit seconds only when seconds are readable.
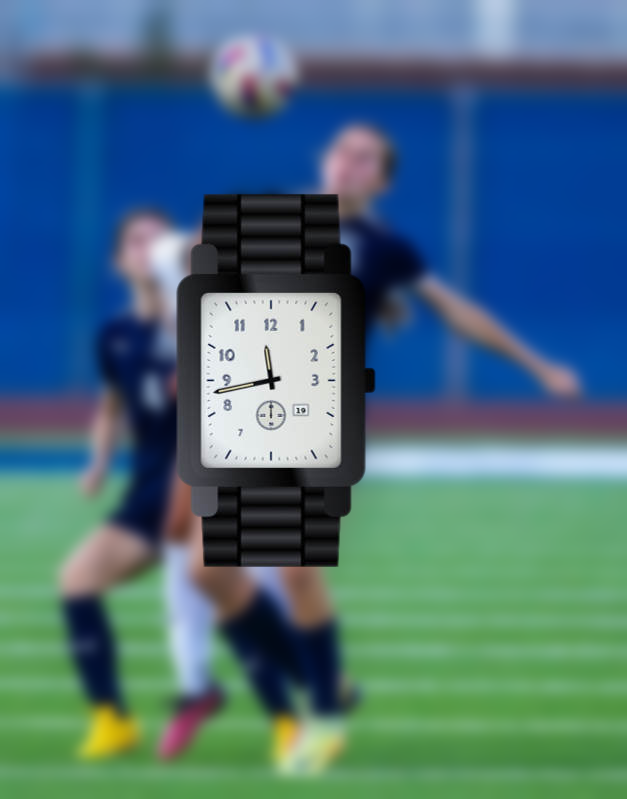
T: 11.43
